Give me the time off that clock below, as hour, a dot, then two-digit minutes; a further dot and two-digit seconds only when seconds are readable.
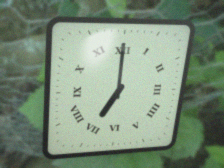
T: 7.00
